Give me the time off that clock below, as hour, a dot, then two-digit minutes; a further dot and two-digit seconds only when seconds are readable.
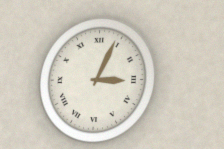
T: 3.04
